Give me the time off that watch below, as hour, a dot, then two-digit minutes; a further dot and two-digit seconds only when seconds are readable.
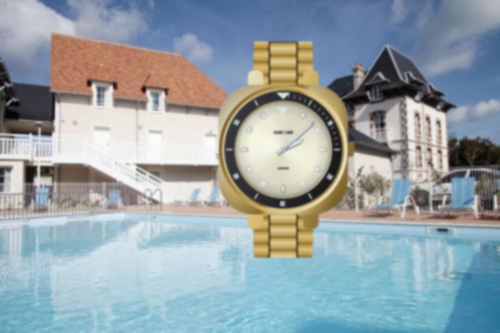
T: 2.08
